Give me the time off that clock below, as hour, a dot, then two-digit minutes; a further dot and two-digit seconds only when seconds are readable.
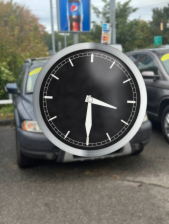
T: 3.30
